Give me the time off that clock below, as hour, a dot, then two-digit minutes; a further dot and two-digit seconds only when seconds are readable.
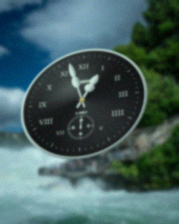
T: 12.57
